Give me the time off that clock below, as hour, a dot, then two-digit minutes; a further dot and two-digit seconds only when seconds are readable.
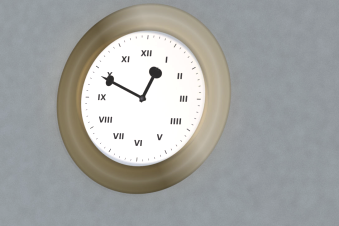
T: 12.49
